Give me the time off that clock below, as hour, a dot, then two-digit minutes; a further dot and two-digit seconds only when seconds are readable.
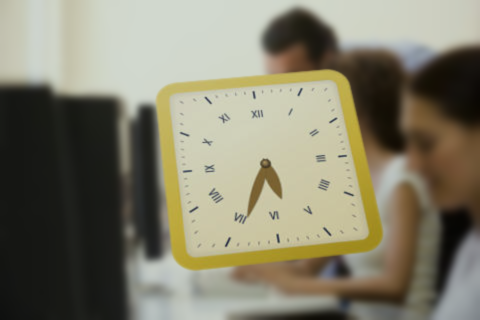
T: 5.34
